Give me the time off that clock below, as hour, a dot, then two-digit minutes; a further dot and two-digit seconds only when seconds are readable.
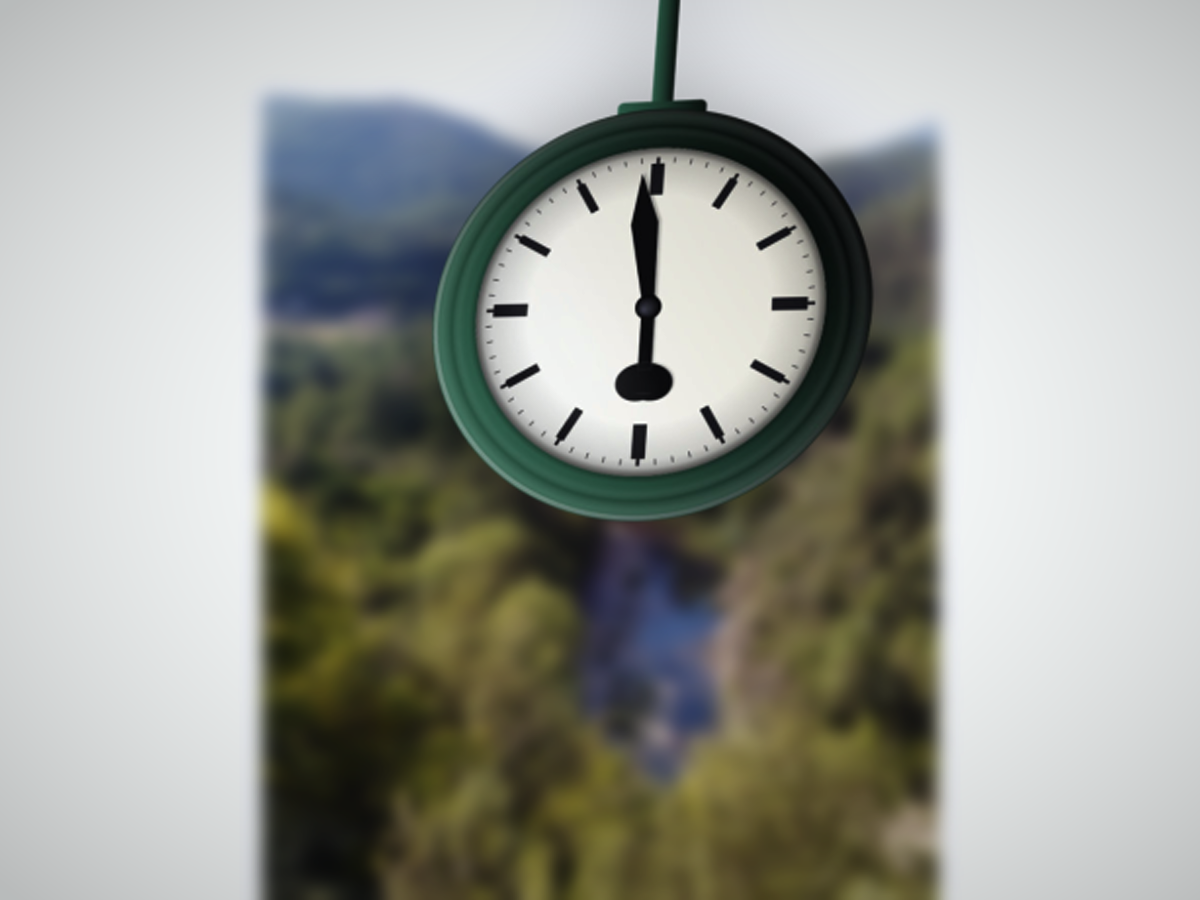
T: 5.59
